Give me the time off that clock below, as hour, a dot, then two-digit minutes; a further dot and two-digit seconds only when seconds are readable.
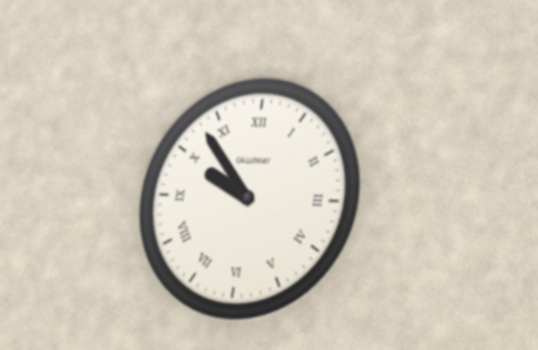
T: 9.53
